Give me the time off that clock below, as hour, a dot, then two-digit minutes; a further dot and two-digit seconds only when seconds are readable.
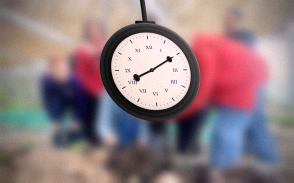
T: 8.10
